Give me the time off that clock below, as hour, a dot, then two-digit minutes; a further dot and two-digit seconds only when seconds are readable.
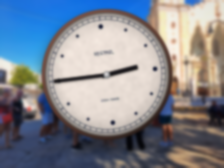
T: 2.45
